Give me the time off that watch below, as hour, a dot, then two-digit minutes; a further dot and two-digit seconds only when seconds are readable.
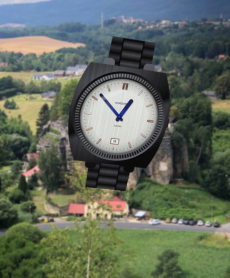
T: 12.52
